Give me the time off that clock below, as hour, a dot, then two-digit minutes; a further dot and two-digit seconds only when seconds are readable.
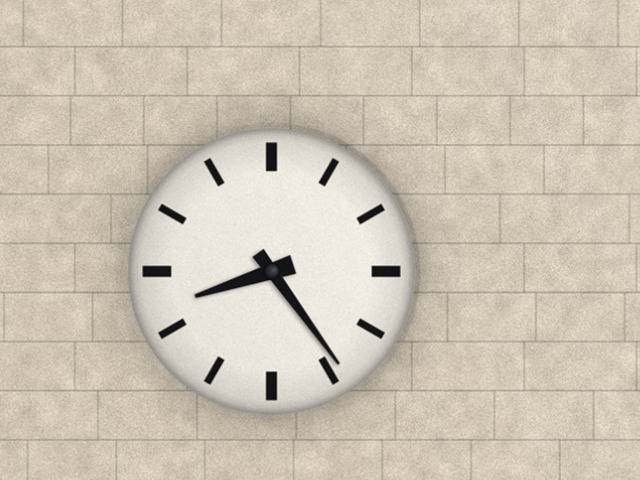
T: 8.24
